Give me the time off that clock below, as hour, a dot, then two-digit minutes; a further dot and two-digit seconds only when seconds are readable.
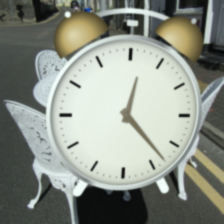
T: 12.23
